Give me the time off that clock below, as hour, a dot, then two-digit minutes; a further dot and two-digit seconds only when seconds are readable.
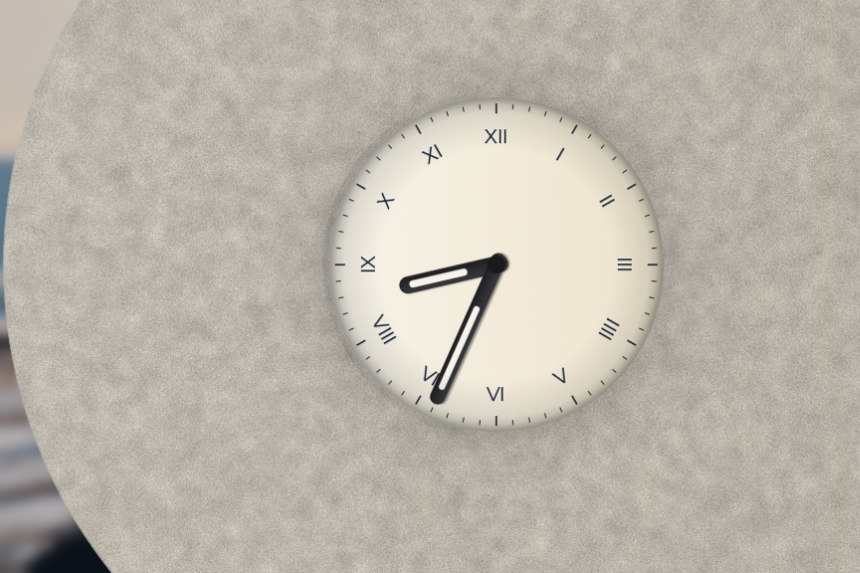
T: 8.34
